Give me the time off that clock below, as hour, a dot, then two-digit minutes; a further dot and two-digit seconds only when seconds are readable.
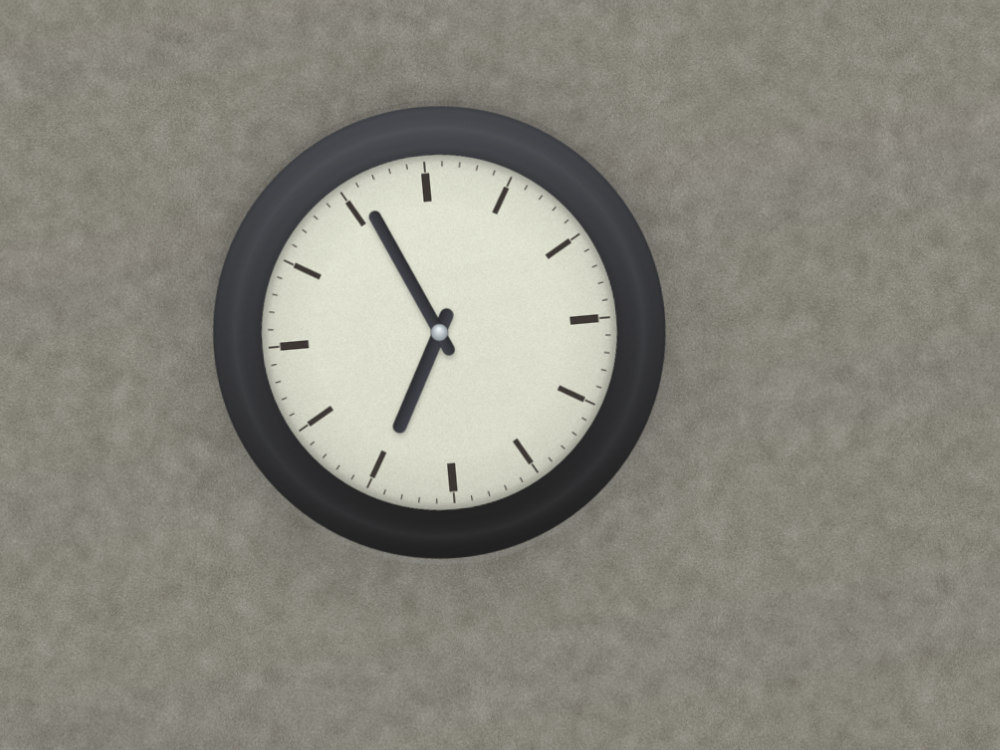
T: 6.56
